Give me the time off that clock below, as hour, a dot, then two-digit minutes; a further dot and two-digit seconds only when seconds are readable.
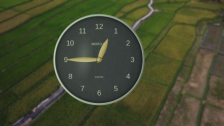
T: 12.45
